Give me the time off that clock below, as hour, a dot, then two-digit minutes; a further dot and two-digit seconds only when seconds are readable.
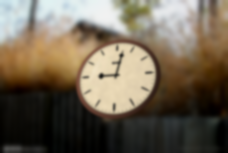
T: 9.02
